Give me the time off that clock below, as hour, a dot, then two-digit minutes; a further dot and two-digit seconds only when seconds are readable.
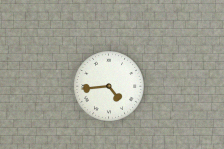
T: 4.44
